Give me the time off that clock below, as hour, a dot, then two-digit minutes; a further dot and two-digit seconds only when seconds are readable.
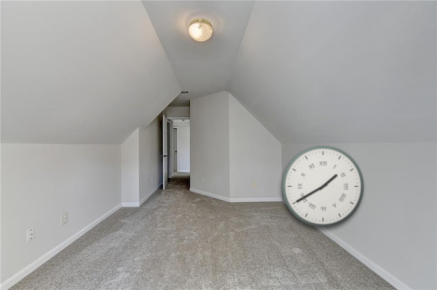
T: 1.40
